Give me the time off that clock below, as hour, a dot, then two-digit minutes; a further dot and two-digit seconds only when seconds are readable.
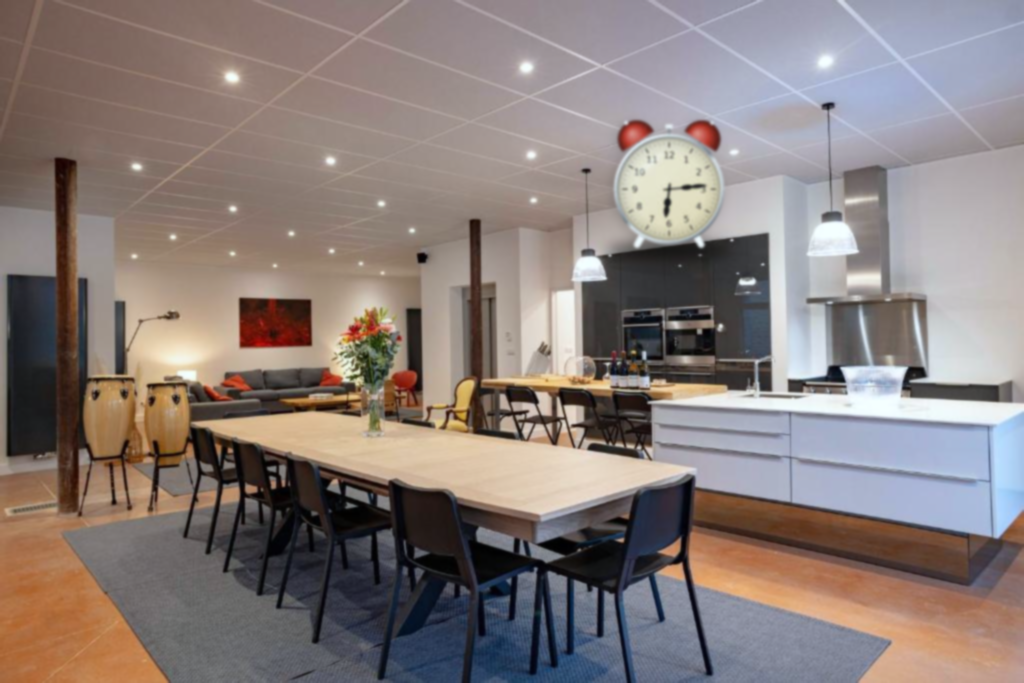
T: 6.14
